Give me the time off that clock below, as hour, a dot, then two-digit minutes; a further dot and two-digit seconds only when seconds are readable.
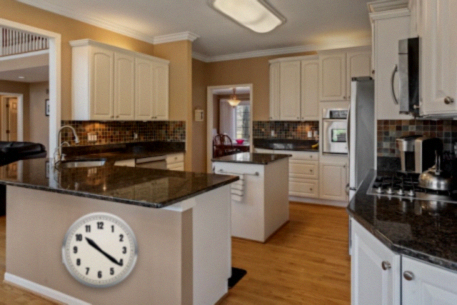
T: 10.21
